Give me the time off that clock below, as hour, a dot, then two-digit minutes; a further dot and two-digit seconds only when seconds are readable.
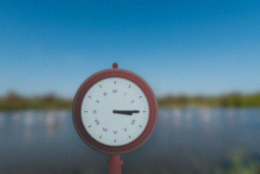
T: 3.15
